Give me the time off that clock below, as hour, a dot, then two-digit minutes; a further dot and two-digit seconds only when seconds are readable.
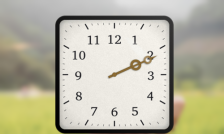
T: 2.11
